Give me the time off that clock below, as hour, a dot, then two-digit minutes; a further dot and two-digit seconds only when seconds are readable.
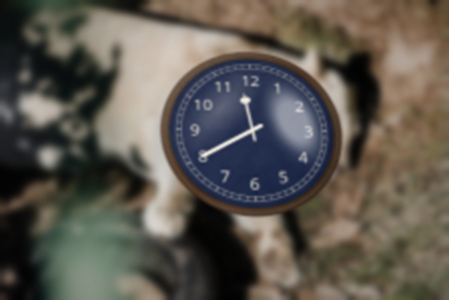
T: 11.40
